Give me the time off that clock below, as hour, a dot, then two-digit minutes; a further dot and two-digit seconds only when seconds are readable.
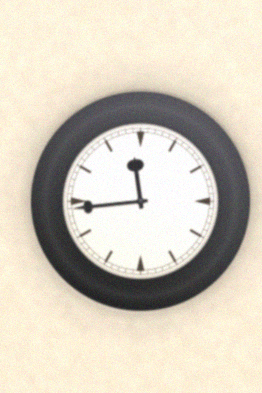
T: 11.44
